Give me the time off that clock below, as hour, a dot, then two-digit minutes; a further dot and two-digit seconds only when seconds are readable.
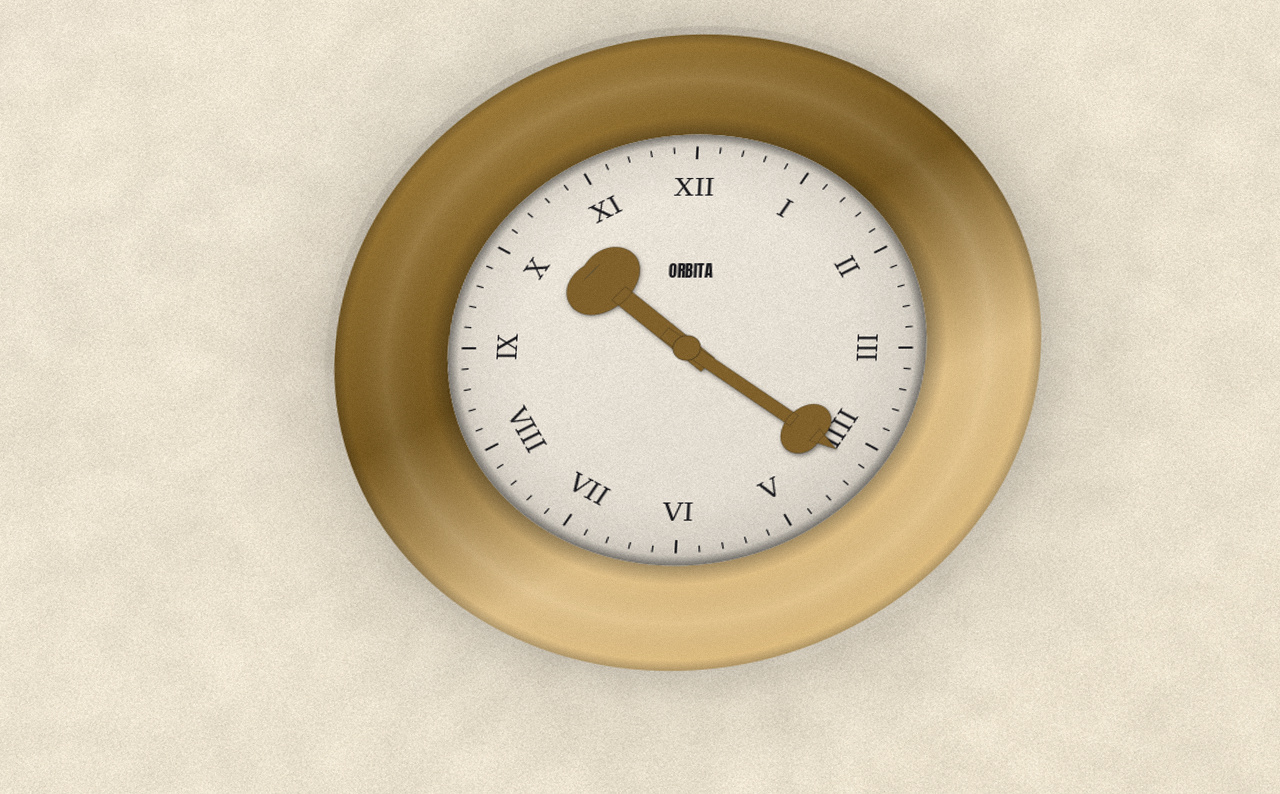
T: 10.21
